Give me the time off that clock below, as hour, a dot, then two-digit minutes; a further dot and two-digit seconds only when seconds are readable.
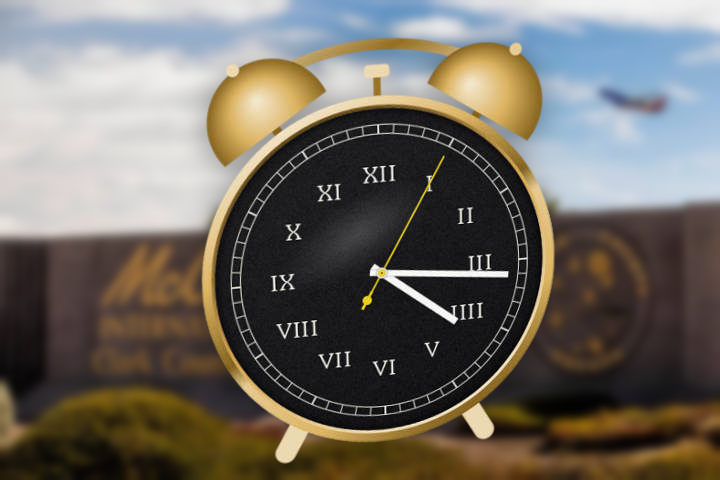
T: 4.16.05
